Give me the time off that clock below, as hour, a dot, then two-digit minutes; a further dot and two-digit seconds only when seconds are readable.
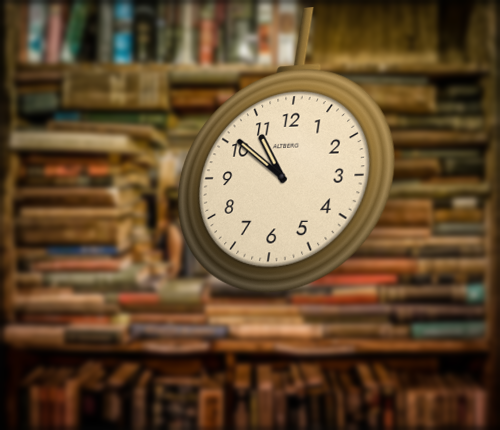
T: 10.51
